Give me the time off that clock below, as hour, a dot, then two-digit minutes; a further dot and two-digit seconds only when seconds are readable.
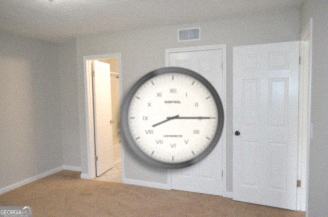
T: 8.15
